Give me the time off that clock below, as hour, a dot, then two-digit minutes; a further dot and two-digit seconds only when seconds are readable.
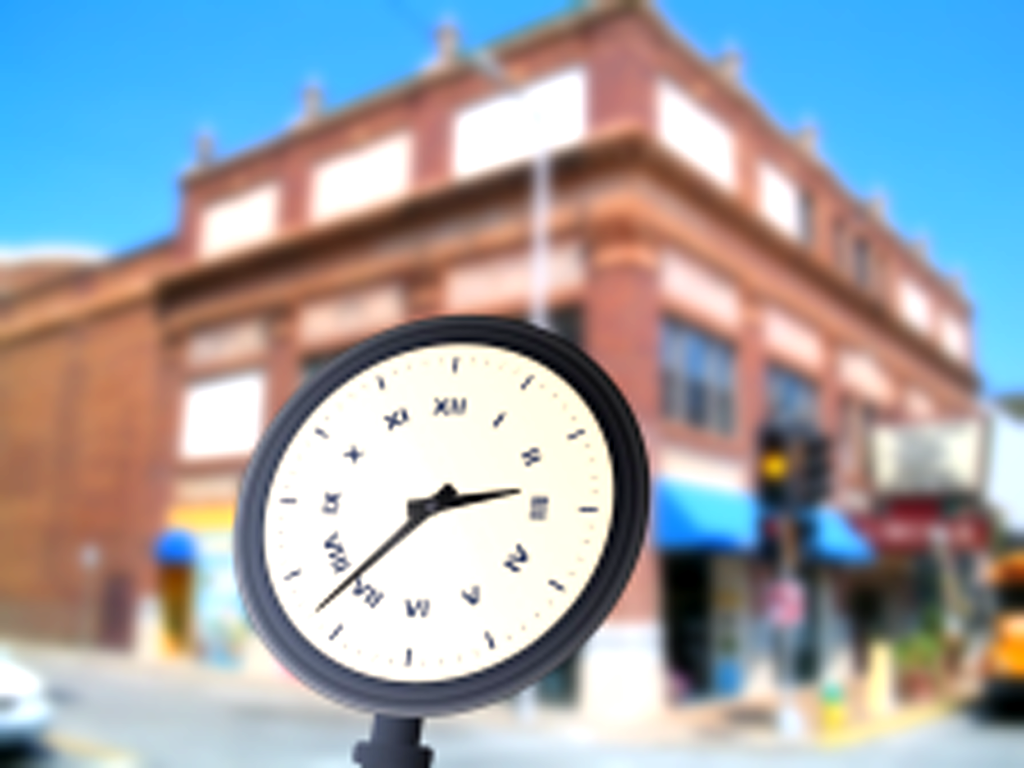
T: 2.37
